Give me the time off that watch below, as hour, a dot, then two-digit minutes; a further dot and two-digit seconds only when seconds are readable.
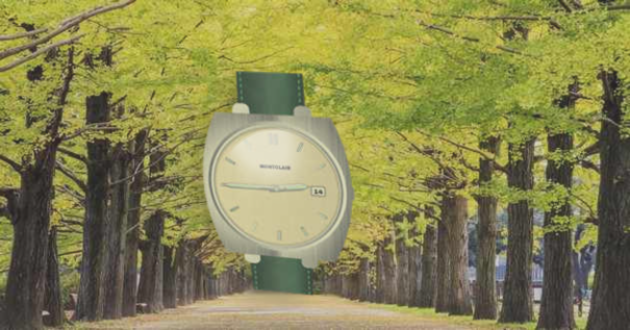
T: 2.45
